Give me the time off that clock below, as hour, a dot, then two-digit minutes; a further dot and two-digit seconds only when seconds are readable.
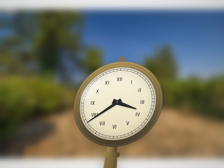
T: 3.39
